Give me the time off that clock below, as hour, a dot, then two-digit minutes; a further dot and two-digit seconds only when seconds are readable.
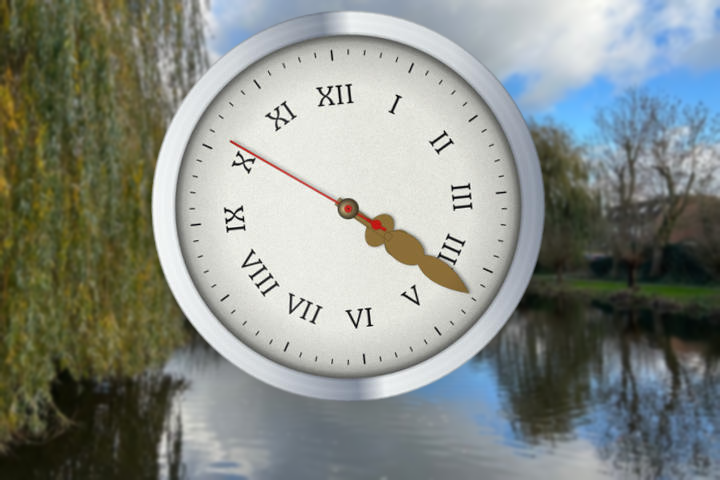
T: 4.21.51
